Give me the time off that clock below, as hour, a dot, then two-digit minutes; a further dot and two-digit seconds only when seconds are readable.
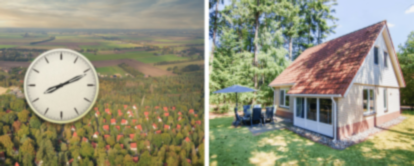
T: 8.11
